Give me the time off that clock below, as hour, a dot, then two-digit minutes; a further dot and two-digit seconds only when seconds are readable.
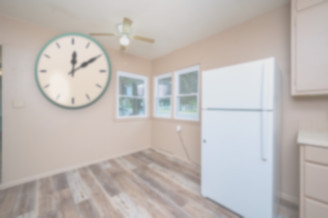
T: 12.10
